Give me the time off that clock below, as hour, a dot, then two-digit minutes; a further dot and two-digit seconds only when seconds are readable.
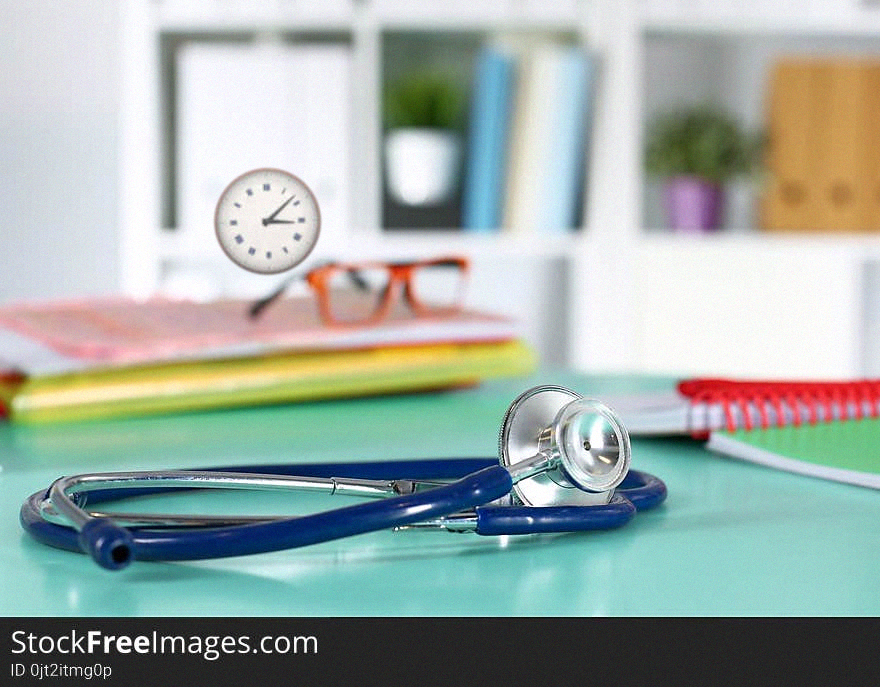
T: 3.08
